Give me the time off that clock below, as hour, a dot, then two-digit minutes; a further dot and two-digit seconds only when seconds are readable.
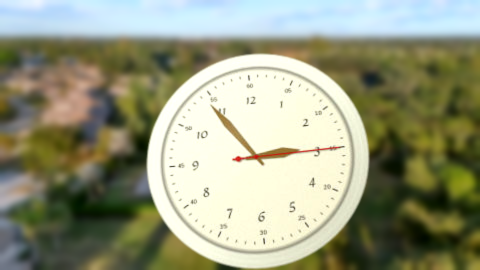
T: 2.54.15
